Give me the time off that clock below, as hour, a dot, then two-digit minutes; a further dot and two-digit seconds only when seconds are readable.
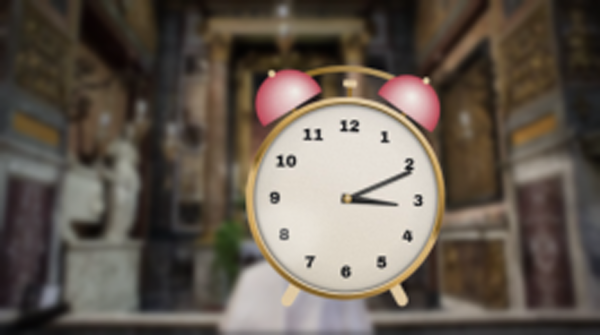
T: 3.11
